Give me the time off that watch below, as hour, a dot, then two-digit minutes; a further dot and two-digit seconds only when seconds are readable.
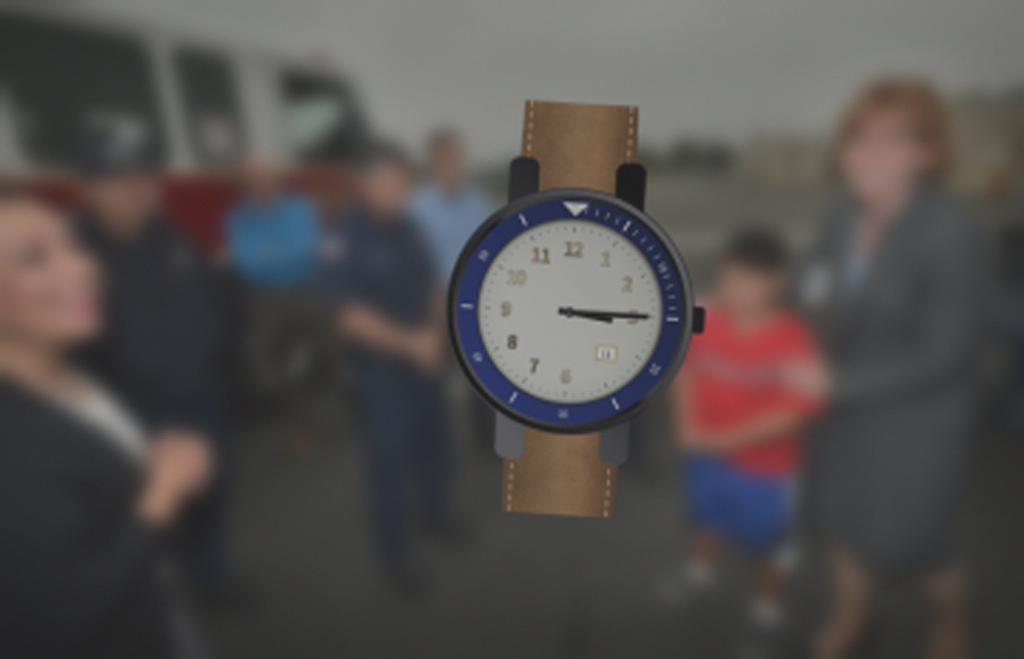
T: 3.15
